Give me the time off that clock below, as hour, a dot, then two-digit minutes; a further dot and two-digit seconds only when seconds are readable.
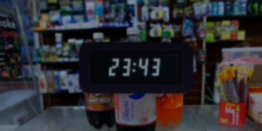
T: 23.43
